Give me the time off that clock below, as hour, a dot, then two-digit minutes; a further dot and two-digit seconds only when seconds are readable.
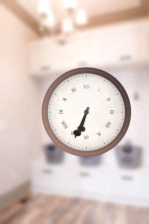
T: 6.34
